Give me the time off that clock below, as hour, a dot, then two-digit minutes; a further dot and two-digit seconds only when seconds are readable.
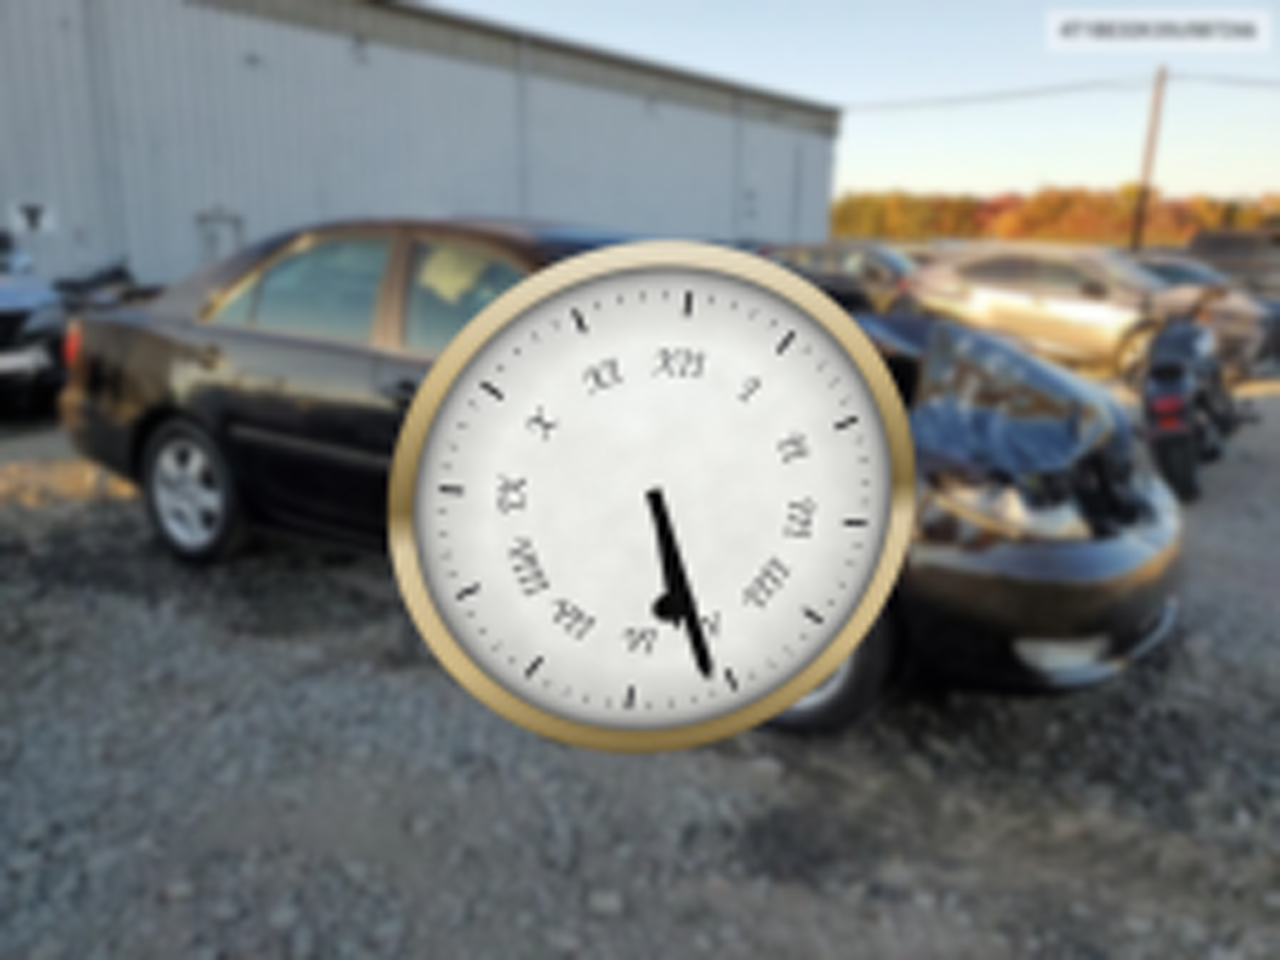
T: 5.26
